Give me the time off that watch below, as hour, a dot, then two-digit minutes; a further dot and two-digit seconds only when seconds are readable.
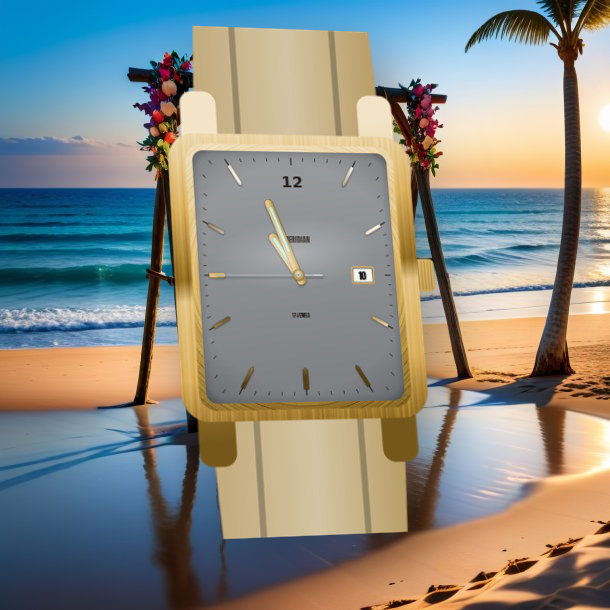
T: 10.56.45
